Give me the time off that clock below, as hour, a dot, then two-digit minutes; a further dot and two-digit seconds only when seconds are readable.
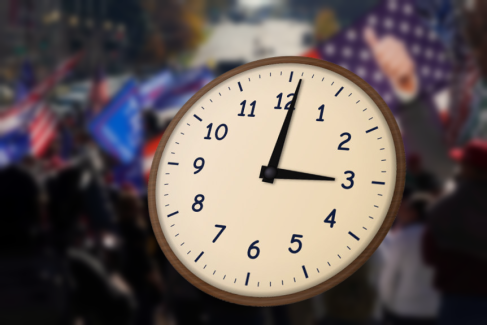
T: 3.01
